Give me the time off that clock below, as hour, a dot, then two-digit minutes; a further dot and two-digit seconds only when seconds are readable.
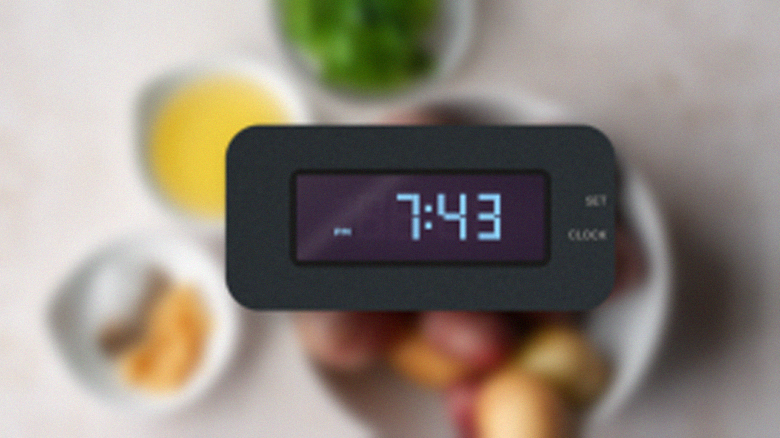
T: 7.43
